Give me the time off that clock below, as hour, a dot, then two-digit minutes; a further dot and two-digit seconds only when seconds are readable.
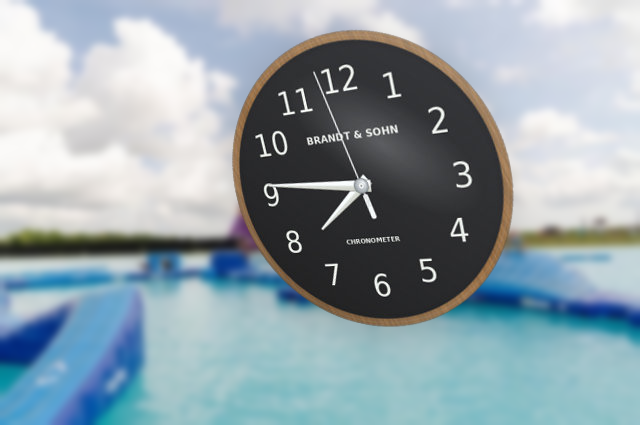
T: 7.45.58
